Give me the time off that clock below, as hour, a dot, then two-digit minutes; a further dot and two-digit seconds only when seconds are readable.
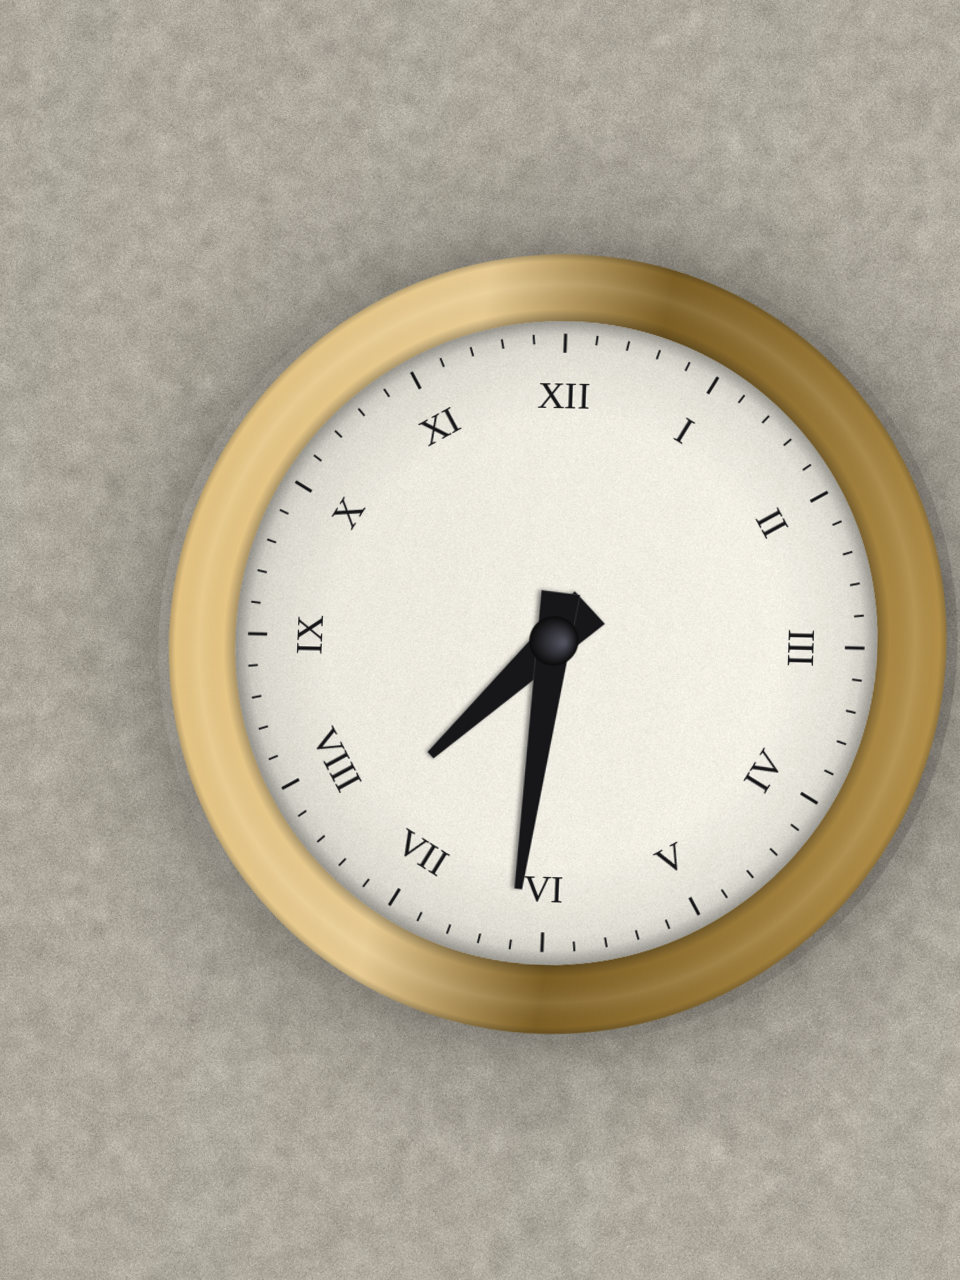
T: 7.31
